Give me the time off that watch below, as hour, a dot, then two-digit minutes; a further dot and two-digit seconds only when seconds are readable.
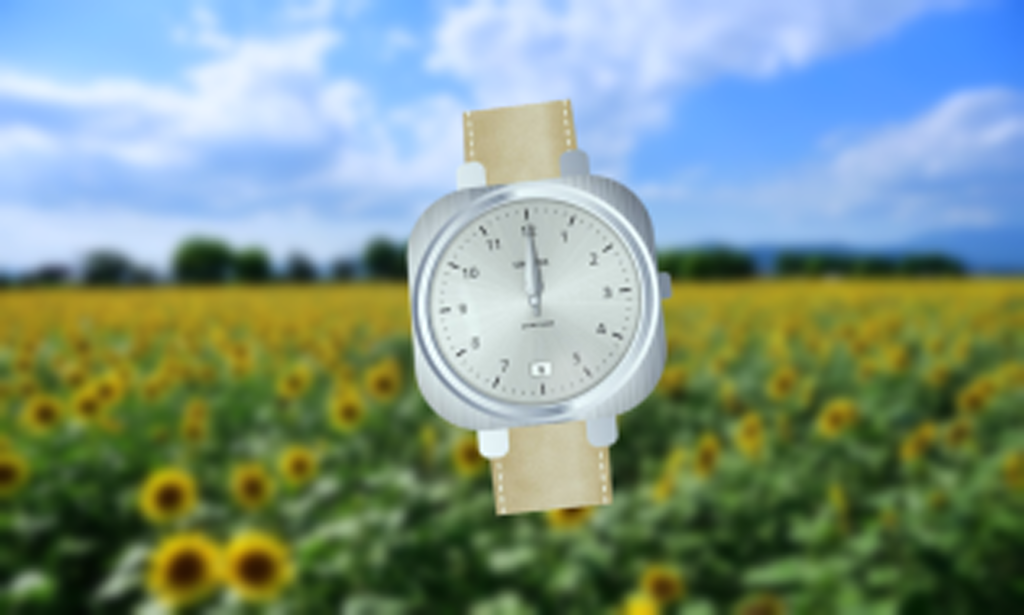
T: 12.00
